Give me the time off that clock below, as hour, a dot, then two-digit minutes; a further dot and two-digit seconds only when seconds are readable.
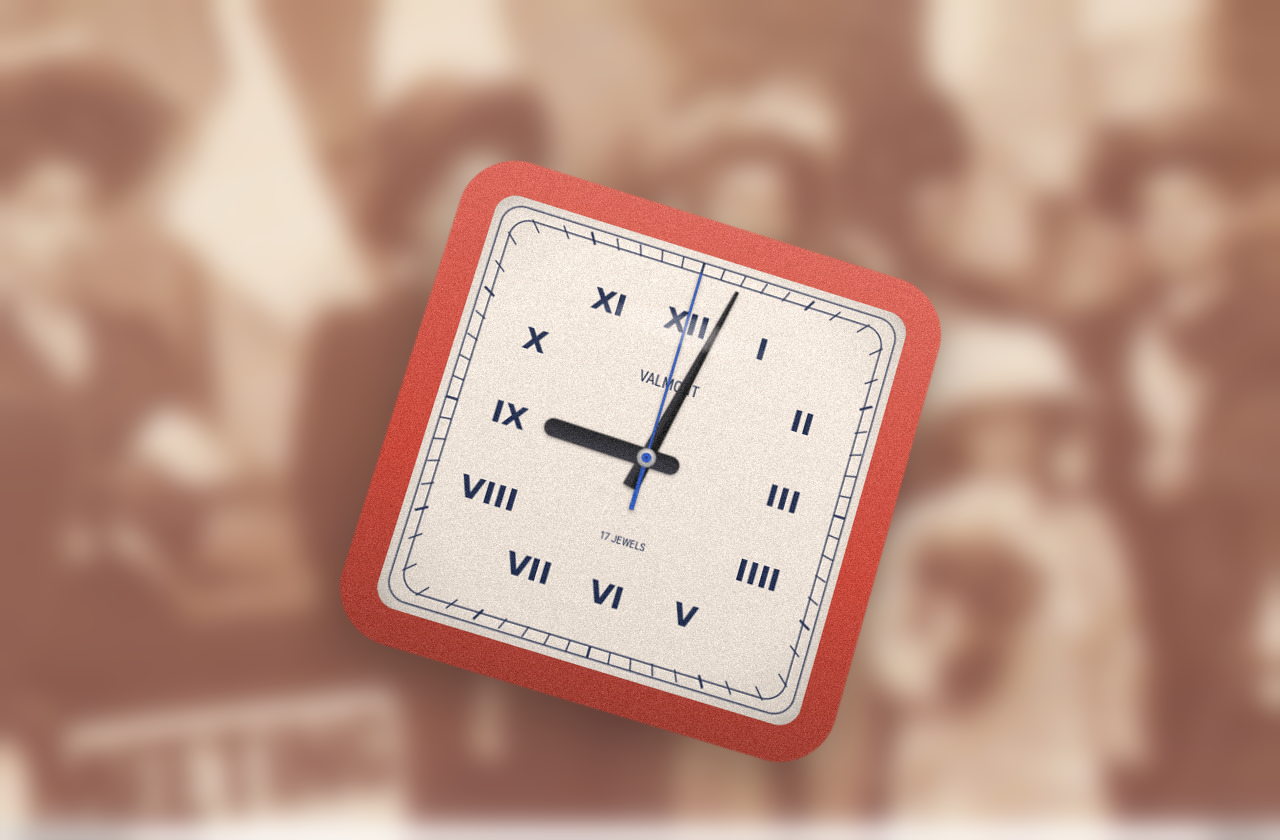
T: 9.02.00
